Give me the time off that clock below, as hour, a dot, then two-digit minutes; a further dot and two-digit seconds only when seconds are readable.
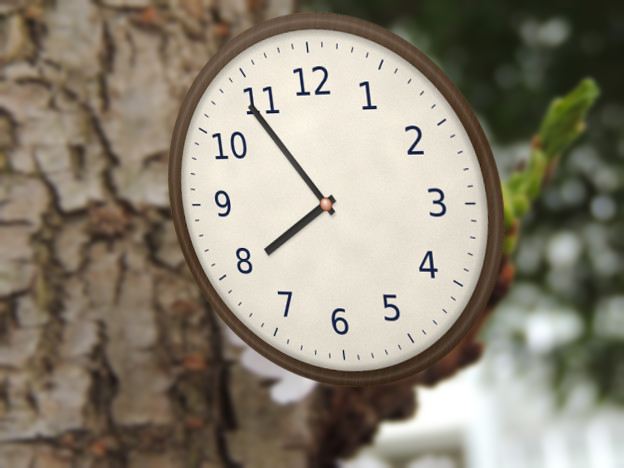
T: 7.54
